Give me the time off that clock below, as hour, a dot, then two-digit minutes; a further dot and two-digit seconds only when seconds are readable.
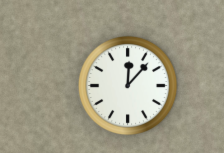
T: 12.07
